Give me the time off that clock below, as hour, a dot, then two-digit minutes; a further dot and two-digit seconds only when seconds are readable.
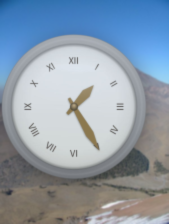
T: 1.25
